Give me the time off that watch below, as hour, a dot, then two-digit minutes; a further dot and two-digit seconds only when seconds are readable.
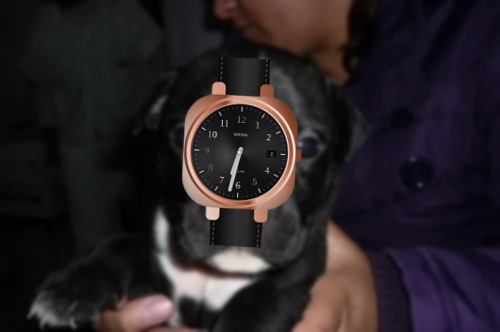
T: 6.32
